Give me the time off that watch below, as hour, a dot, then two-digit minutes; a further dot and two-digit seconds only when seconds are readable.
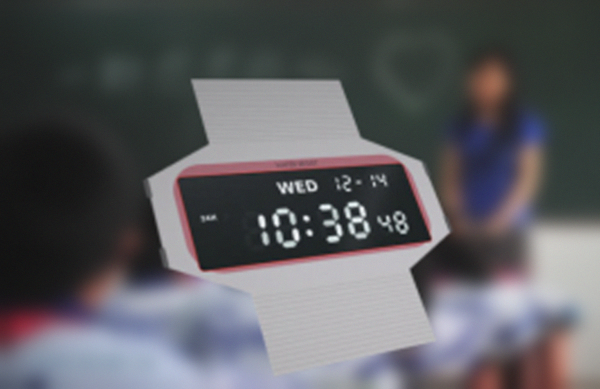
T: 10.38.48
